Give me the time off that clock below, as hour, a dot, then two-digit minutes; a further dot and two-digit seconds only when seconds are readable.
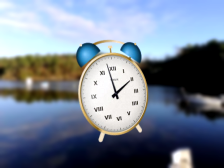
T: 1.58
